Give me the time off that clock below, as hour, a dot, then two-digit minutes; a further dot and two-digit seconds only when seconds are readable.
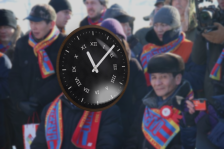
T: 11.08
